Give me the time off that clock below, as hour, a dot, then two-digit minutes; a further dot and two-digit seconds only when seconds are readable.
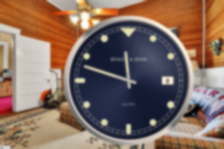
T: 11.48
